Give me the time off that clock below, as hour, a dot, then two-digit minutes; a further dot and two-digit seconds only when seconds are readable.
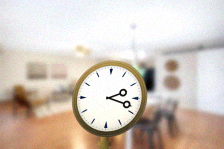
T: 2.18
